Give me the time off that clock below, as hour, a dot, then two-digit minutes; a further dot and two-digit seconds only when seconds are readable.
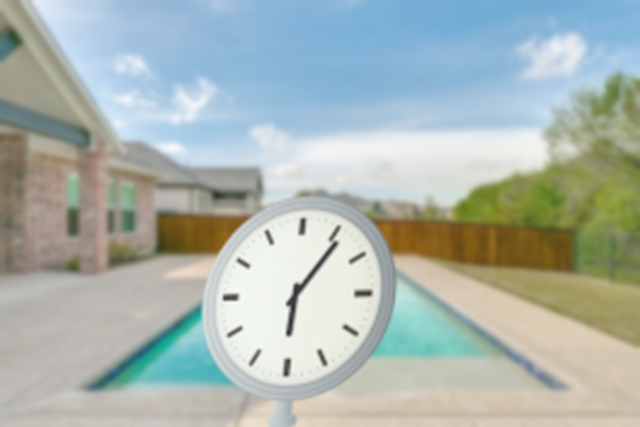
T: 6.06
